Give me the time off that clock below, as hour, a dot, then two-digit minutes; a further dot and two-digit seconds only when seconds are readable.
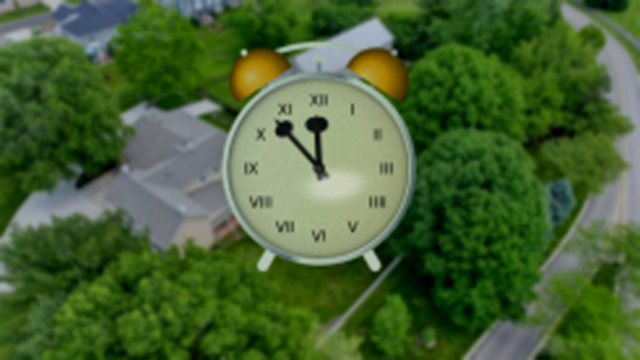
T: 11.53
